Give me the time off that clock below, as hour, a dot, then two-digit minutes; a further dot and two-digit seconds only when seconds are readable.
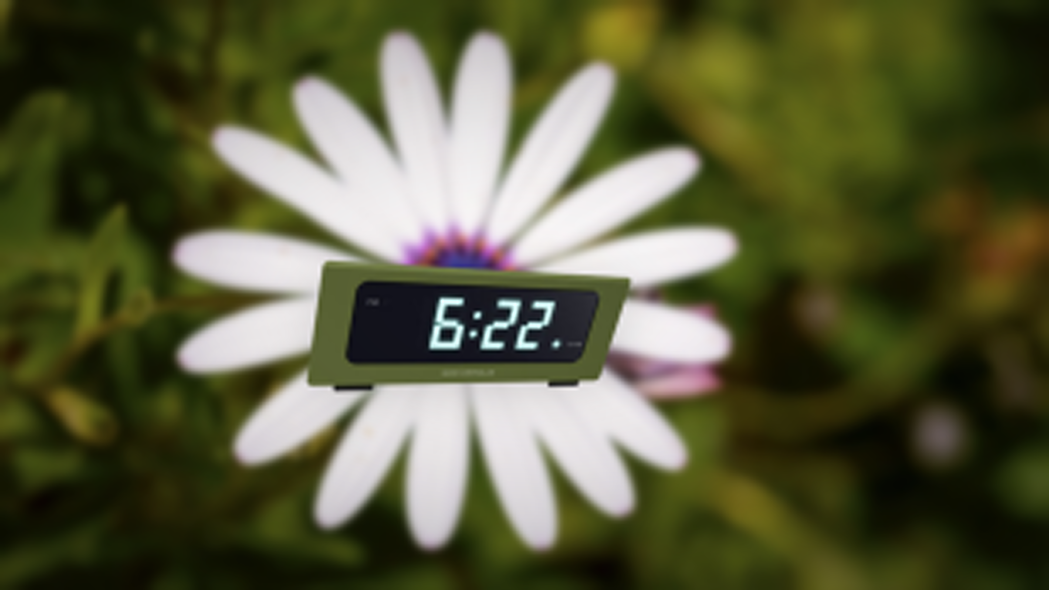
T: 6.22
